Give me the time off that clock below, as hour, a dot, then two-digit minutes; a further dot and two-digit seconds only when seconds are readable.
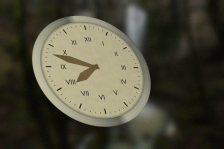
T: 7.48
